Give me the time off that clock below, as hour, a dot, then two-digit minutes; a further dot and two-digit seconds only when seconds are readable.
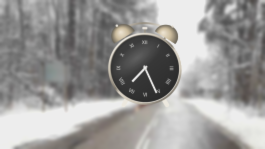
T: 7.26
